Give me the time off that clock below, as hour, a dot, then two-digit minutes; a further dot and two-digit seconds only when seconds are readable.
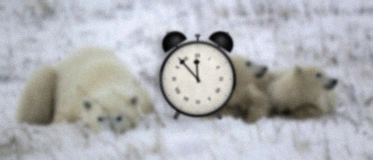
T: 11.53
